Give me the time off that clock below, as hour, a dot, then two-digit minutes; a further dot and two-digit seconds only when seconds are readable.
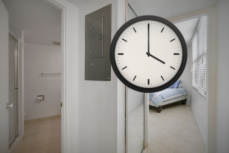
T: 4.00
